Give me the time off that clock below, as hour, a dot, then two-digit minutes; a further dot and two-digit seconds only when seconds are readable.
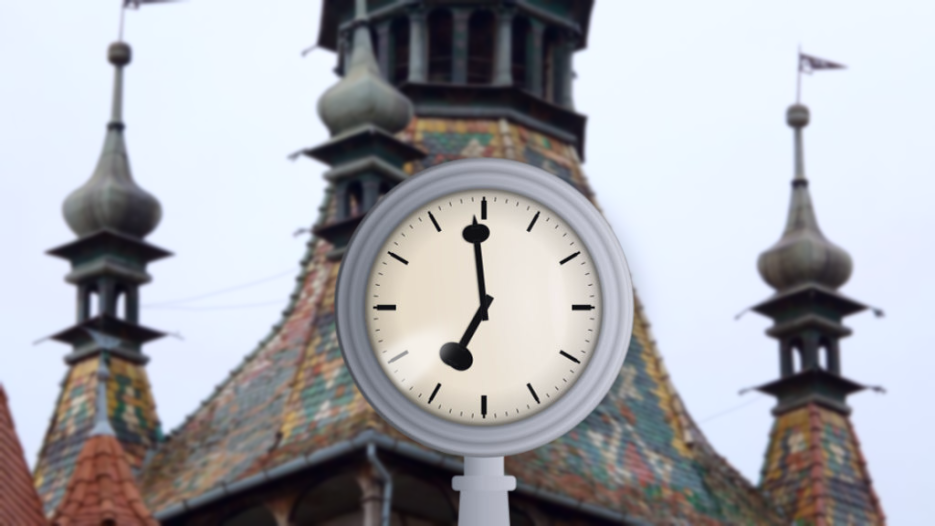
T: 6.59
